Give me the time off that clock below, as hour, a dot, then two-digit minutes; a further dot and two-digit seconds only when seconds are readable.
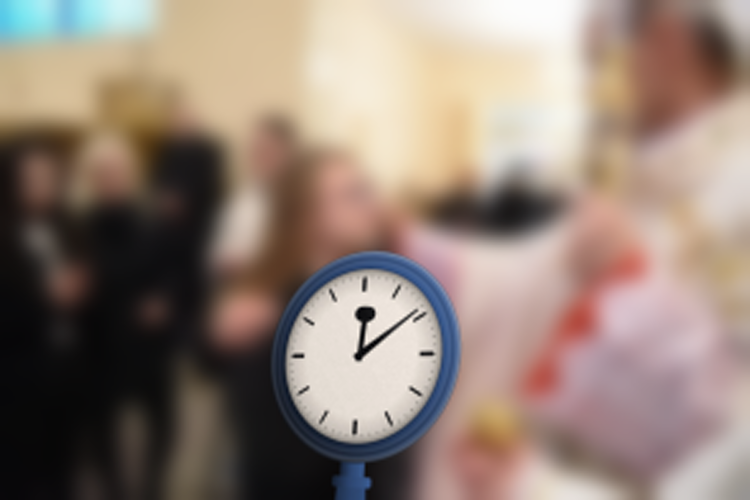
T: 12.09
